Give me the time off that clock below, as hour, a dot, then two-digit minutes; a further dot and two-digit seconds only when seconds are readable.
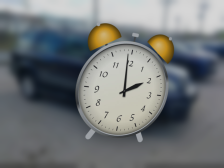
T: 1.59
